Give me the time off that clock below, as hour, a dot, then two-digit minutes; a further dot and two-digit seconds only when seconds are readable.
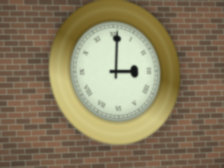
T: 3.01
